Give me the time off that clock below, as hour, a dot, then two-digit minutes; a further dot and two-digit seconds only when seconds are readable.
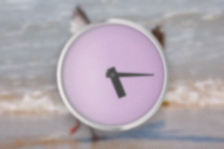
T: 5.15
